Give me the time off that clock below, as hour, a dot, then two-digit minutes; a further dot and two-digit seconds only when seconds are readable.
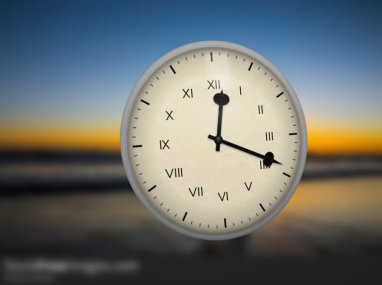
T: 12.19
